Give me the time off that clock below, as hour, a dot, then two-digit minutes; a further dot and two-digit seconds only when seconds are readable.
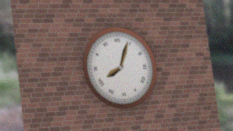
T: 8.04
